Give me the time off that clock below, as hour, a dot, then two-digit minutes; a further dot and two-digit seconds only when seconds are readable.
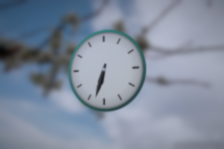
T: 6.33
